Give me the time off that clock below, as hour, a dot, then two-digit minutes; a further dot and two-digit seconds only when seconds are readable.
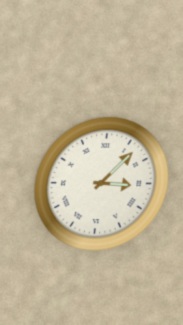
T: 3.07
